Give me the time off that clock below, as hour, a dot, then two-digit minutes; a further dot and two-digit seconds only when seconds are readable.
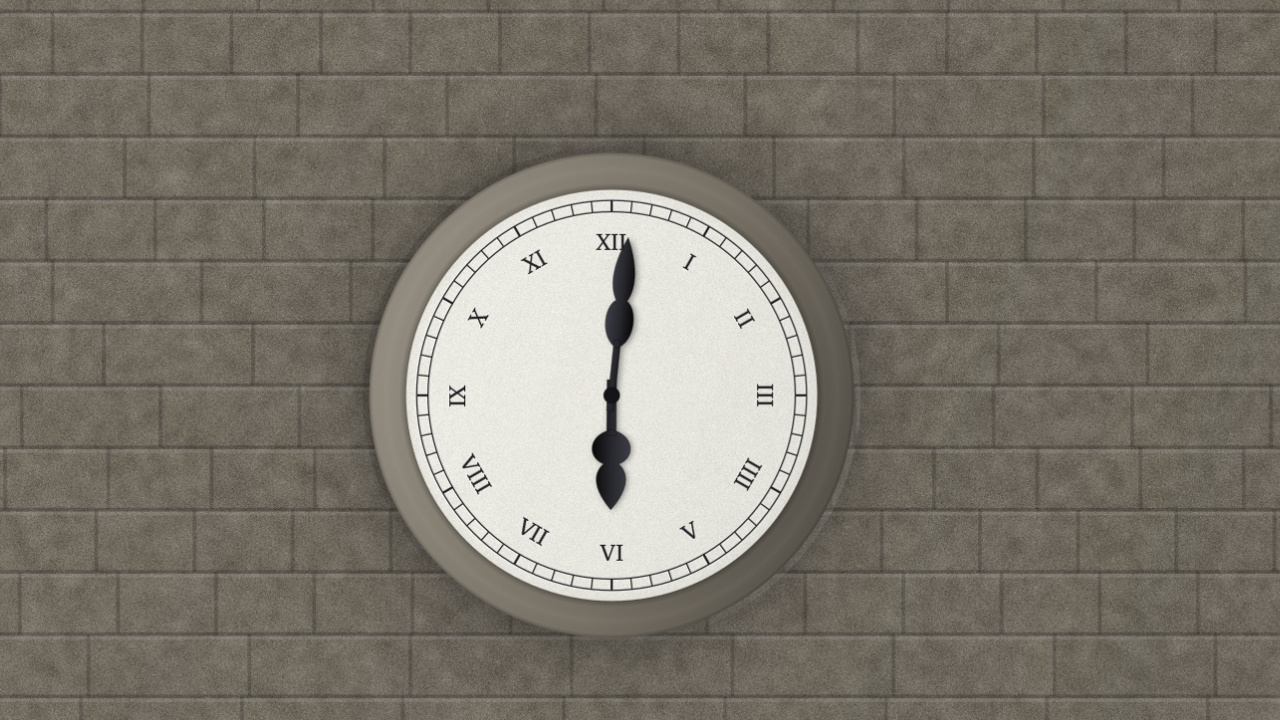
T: 6.01
